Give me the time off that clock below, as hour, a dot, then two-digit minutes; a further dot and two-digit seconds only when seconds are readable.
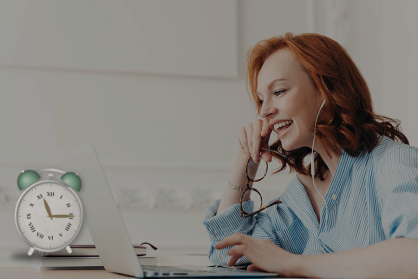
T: 11.15
